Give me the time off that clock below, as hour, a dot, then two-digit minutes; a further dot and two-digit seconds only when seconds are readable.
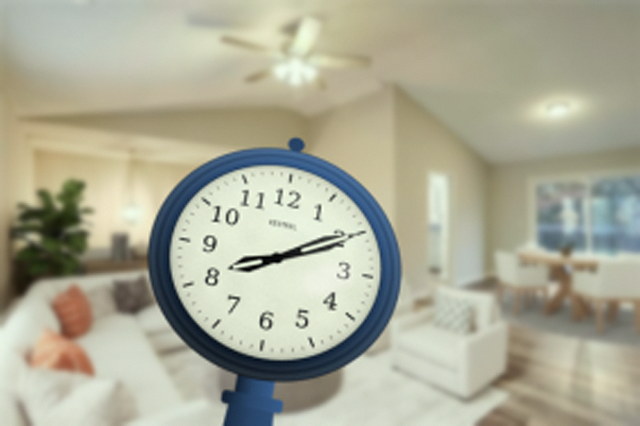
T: 8.10
